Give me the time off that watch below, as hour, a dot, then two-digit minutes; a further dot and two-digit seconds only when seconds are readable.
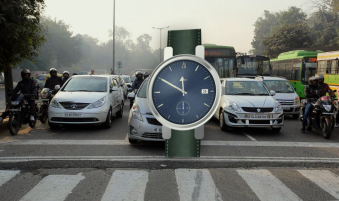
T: 11.50
